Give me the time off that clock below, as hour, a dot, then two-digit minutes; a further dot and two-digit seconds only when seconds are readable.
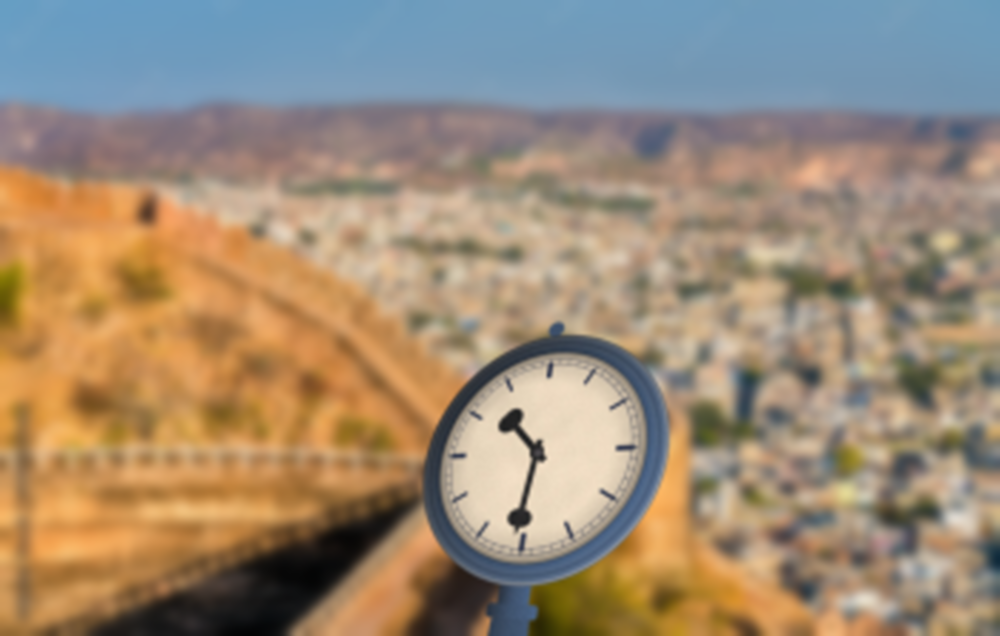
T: 10.31
